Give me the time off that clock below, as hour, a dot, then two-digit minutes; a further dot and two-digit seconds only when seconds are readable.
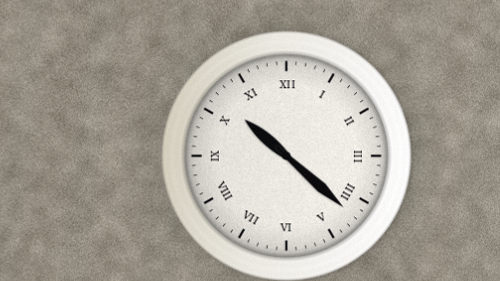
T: 10.22
